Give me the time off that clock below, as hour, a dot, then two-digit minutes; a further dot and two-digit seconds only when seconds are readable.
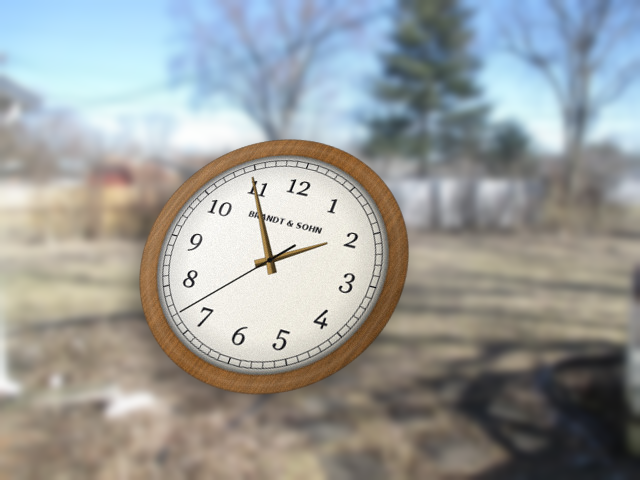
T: 1.54.37
